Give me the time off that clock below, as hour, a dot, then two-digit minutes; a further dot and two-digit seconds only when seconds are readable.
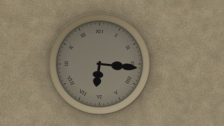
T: 6.16
